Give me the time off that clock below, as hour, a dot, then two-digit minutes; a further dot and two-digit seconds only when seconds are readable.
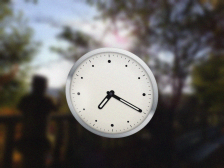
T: 7.20
